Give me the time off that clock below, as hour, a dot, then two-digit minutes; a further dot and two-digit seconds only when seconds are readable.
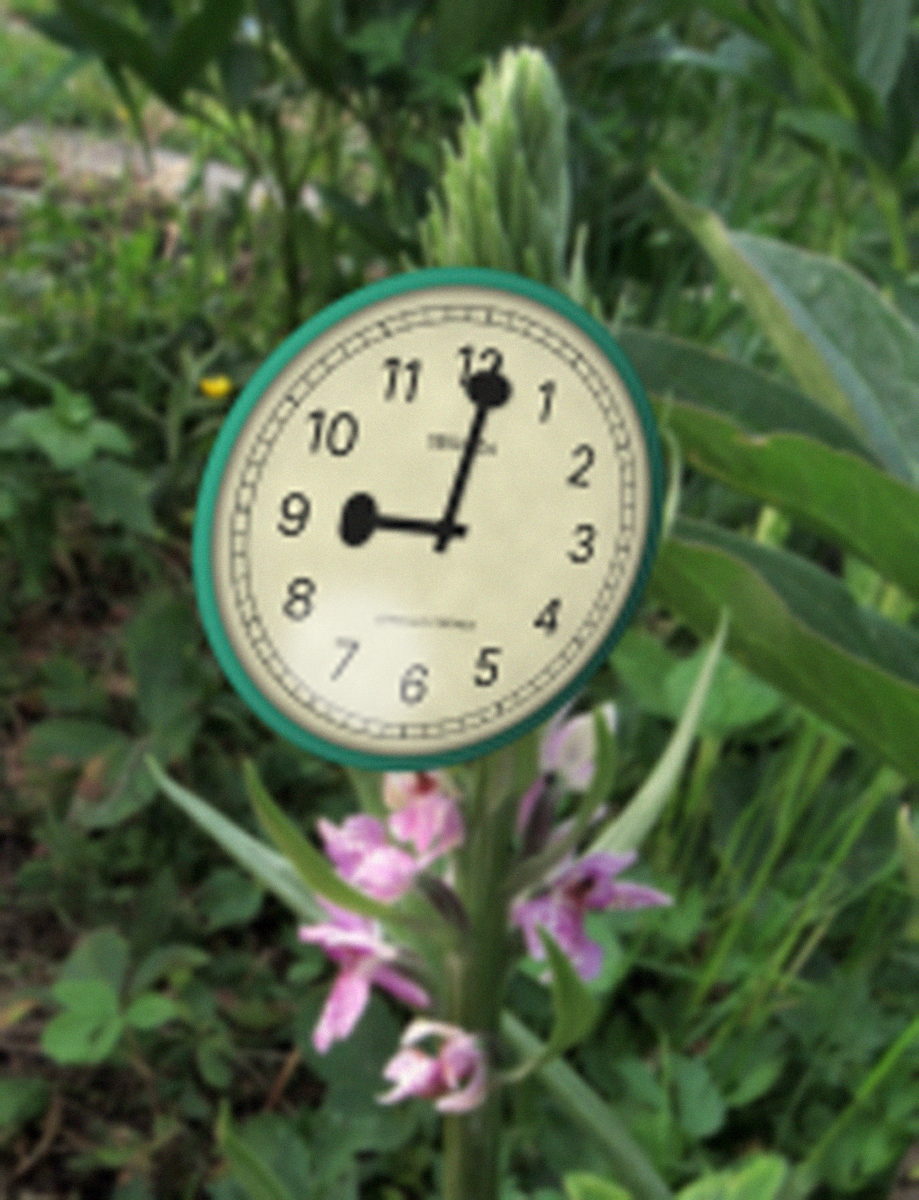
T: 9.01
